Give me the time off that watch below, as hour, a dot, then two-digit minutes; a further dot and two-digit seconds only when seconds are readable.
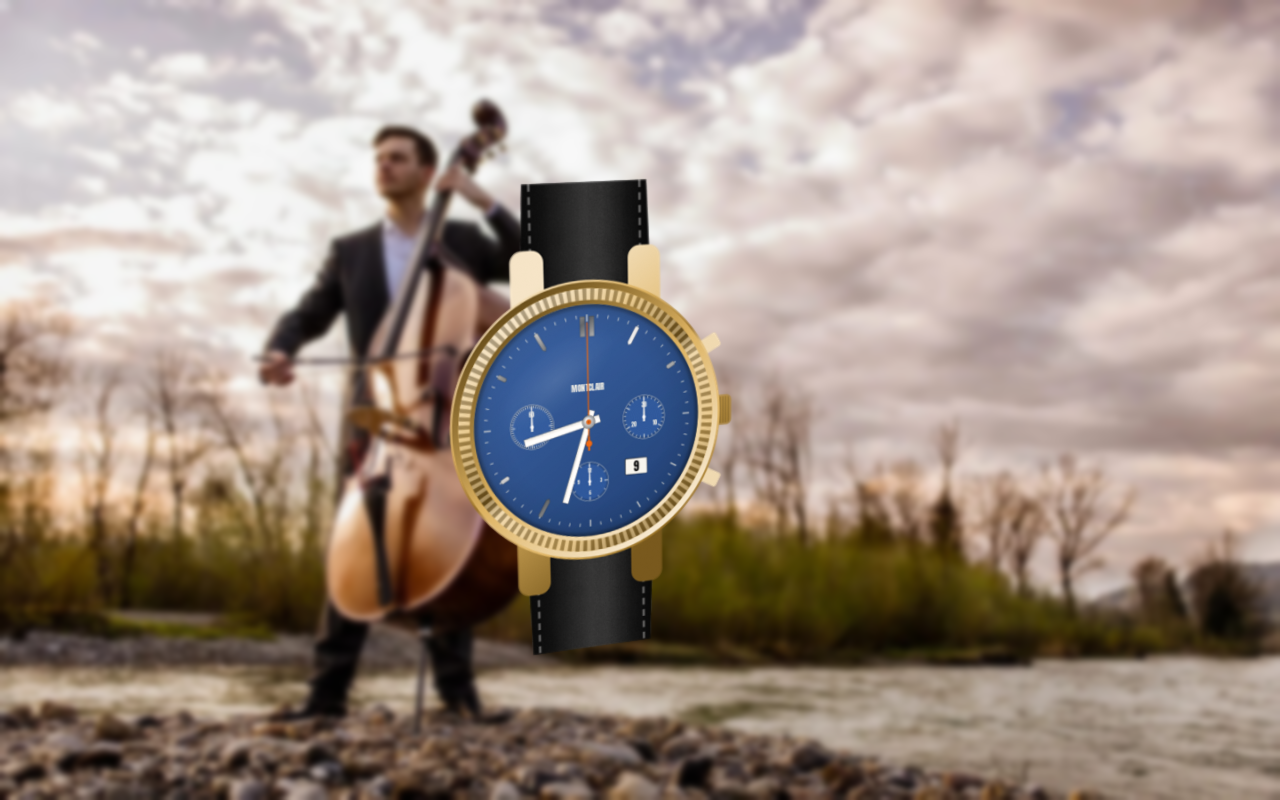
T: 8.33
